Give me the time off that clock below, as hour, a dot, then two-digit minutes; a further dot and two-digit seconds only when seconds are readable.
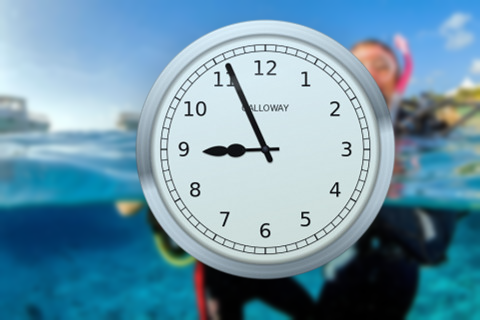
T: 8.56
